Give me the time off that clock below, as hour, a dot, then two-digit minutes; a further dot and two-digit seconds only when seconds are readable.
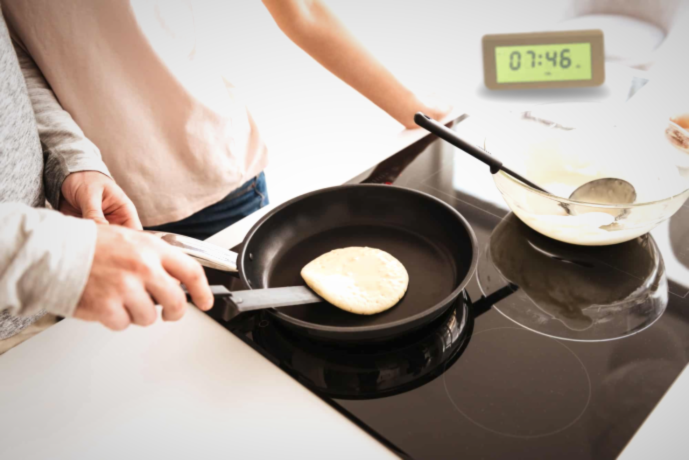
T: 7.46
